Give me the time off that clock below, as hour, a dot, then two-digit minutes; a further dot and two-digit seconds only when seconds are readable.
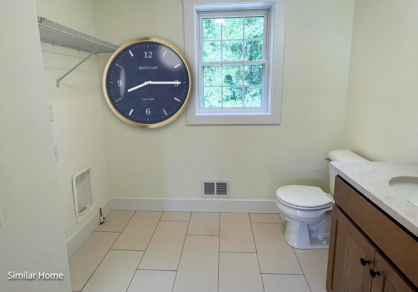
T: 8.15
